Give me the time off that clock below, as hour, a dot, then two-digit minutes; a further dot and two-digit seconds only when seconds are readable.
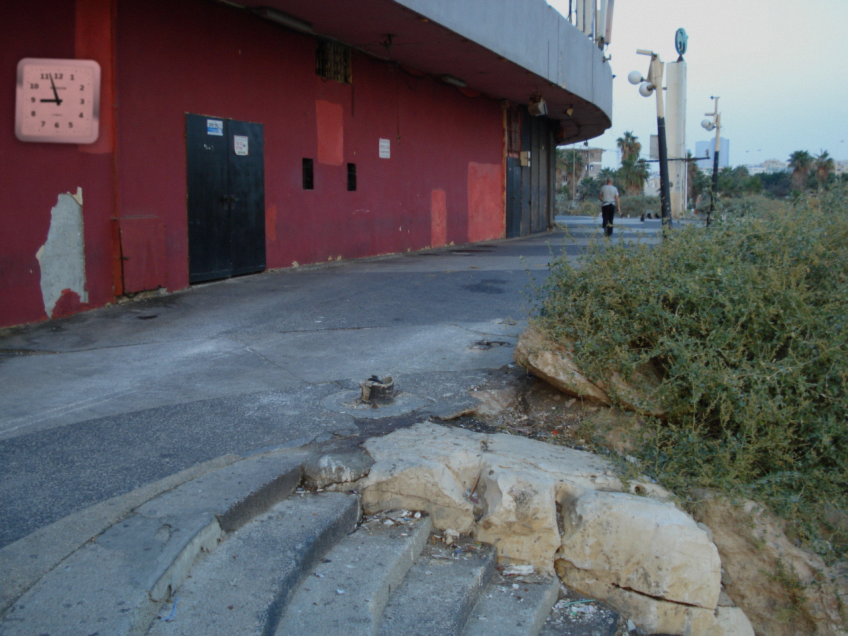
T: 8.57
